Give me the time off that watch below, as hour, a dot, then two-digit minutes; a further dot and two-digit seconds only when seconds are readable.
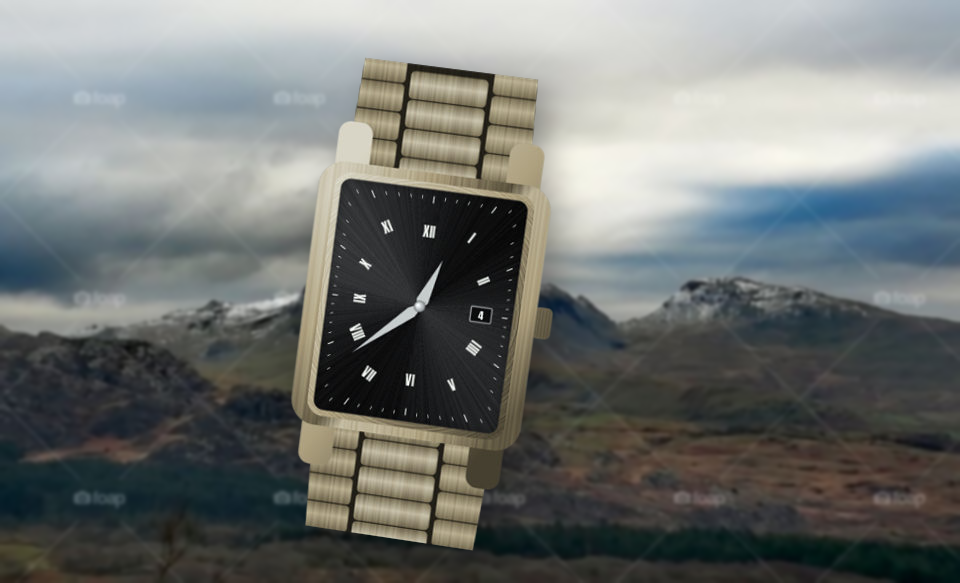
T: 12.38
